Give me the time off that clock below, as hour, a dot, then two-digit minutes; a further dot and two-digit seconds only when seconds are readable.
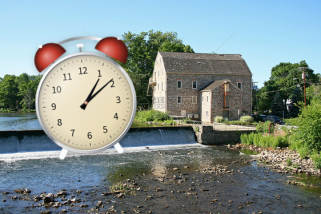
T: 1.09
